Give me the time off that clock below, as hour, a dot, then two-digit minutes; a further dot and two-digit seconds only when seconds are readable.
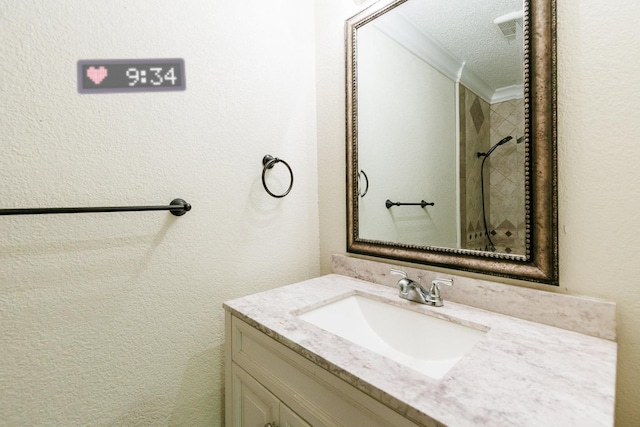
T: 9.34
